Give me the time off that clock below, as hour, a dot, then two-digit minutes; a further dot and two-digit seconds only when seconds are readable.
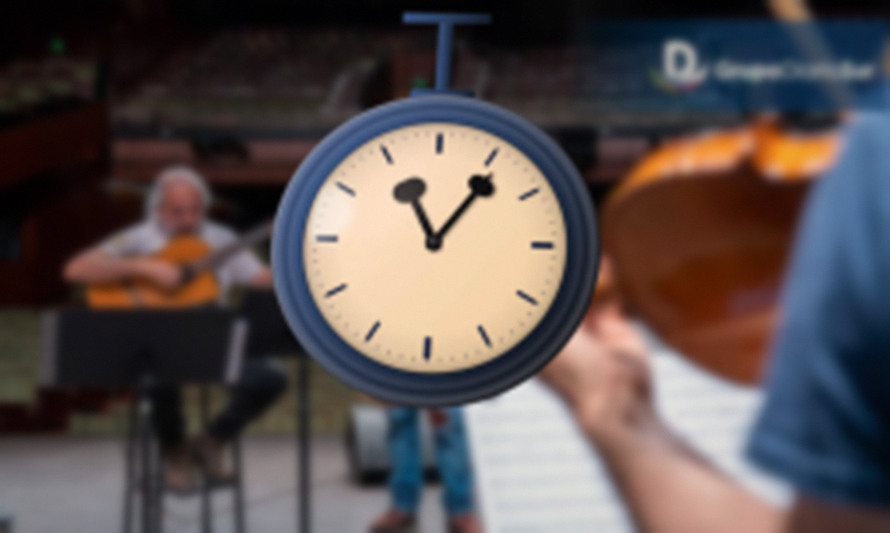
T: 11.06
